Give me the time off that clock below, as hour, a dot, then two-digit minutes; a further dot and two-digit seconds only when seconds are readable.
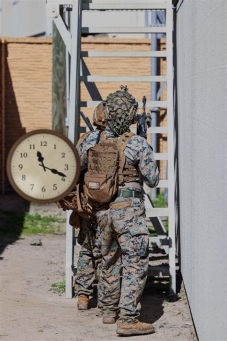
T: 11.19
